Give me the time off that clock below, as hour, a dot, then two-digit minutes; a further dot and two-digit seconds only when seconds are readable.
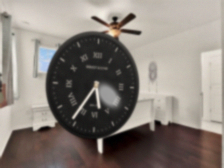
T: 5.36
